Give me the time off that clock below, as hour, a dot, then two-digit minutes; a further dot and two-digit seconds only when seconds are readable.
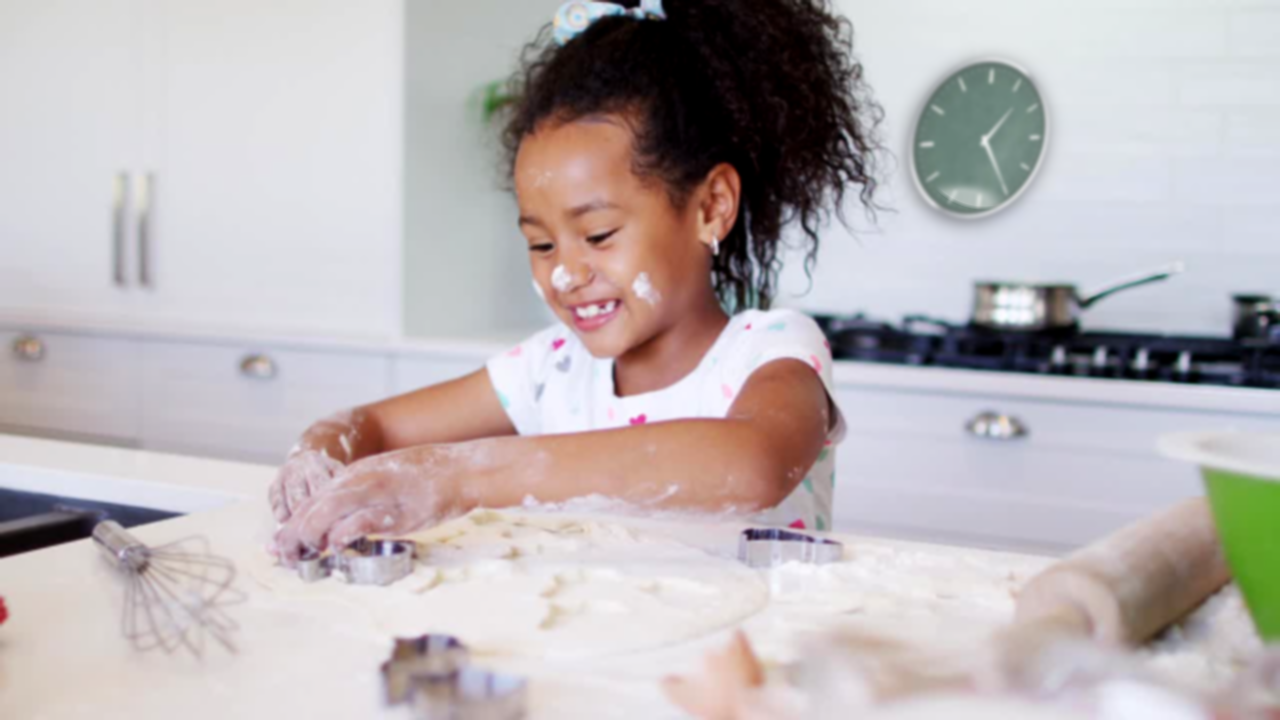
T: 1.25
